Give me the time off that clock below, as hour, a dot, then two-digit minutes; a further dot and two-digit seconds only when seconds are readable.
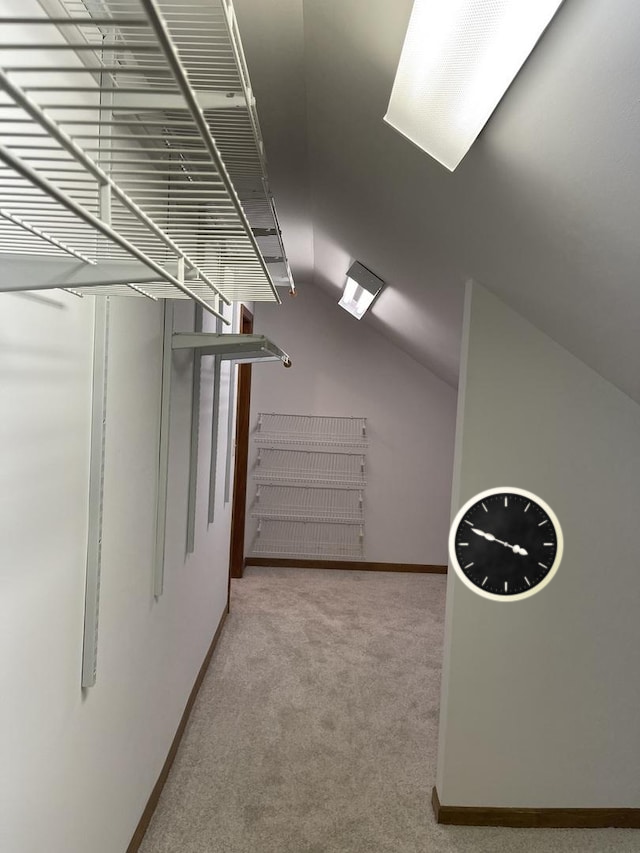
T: 3.49
